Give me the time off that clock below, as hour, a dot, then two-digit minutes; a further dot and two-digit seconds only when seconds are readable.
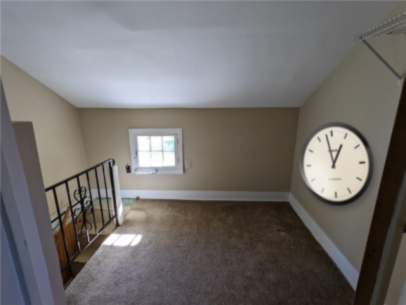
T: 12.58
